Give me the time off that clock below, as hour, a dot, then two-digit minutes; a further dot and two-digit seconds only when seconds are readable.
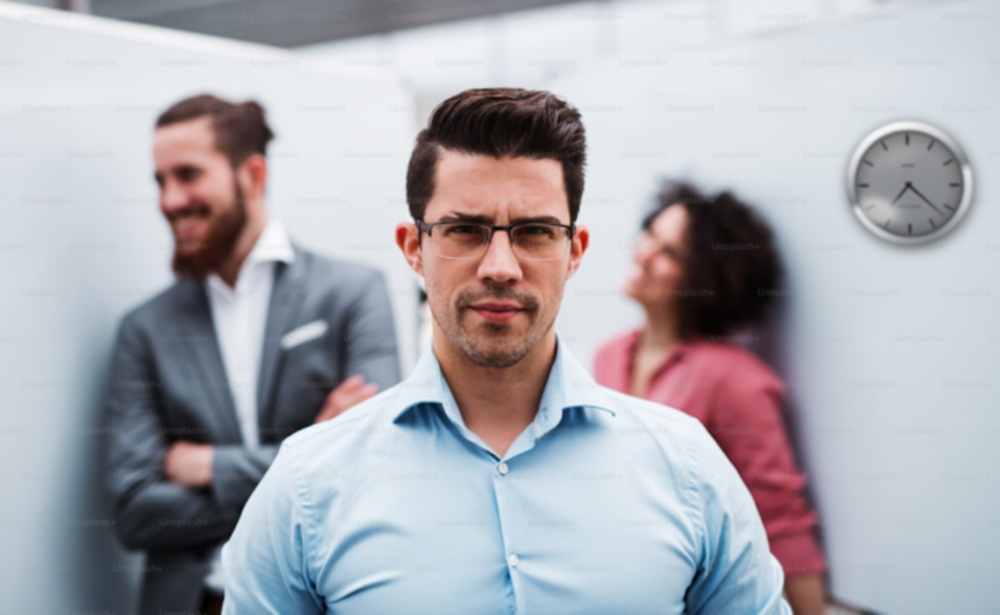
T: 7.22
